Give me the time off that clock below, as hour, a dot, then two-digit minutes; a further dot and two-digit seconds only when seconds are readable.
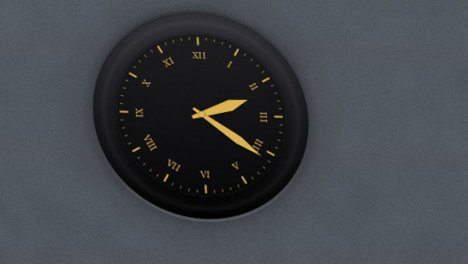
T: 2.21
